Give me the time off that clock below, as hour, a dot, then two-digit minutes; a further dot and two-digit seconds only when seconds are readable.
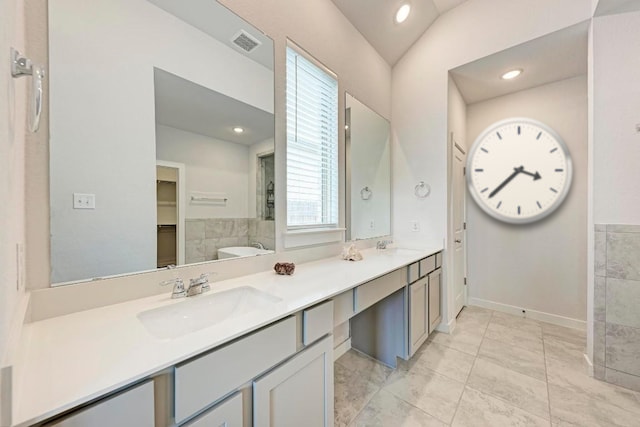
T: 3.38
